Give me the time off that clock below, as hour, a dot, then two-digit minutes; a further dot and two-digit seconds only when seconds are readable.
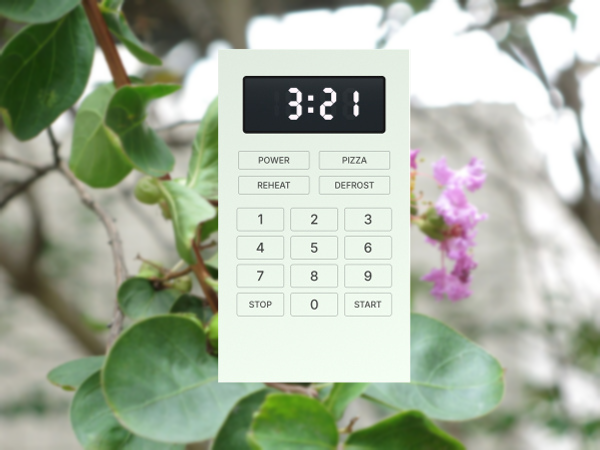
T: 3.21
